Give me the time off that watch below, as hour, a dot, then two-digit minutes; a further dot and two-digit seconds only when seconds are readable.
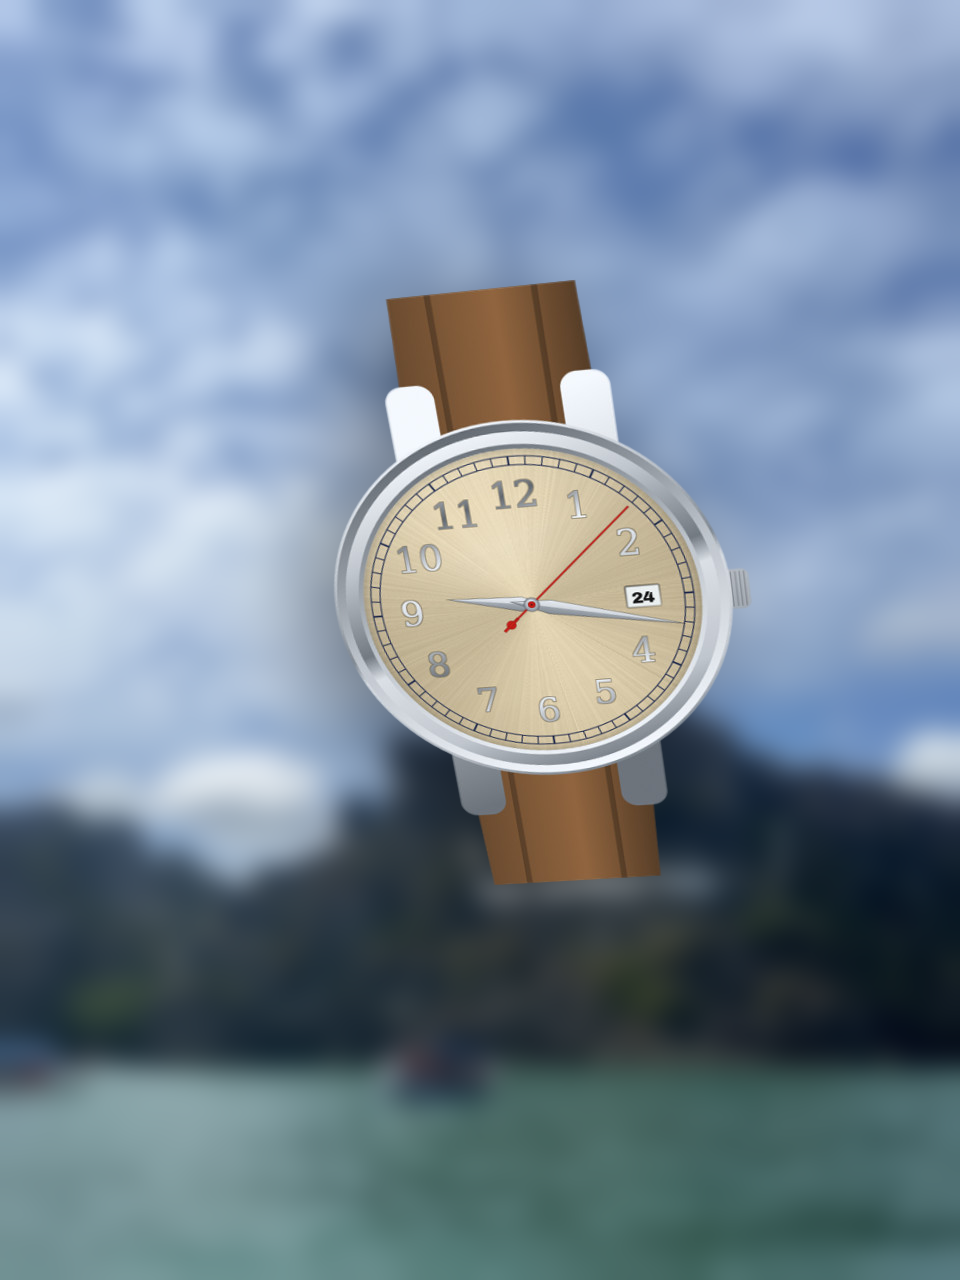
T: 9.17.08
